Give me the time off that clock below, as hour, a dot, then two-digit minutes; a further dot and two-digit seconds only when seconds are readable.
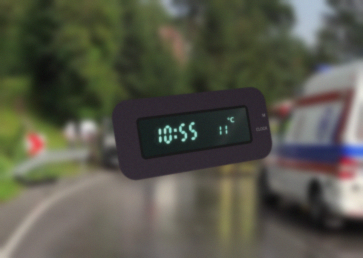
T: 10.55
